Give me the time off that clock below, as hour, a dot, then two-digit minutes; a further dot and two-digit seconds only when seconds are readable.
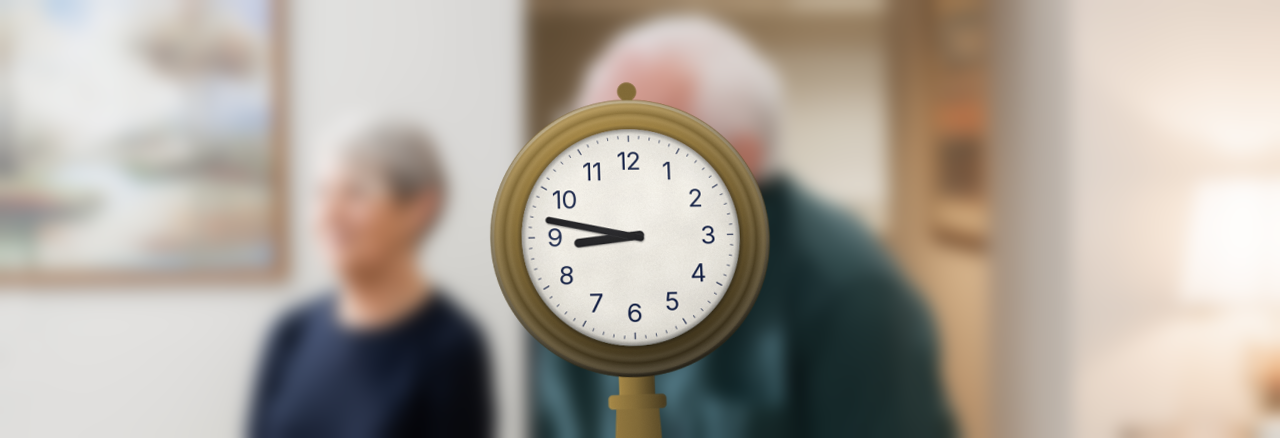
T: 8.47
